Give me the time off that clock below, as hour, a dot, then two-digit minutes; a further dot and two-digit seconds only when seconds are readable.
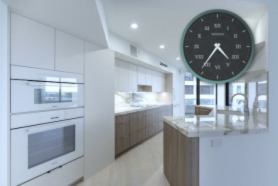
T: 4.36
